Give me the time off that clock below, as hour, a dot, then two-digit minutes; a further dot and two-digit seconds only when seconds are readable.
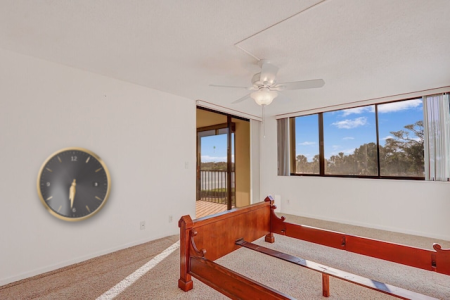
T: 6.31
